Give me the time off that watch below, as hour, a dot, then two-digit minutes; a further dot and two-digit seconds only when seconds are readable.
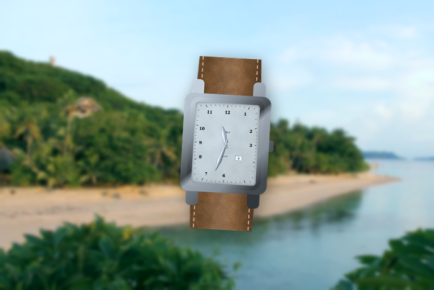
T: 11.33
